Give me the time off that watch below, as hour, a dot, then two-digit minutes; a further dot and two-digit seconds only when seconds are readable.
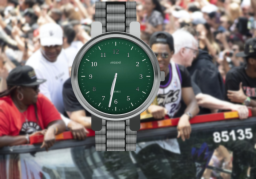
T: 6.32
